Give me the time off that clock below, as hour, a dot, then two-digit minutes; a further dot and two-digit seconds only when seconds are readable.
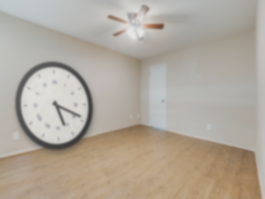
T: 5.19
